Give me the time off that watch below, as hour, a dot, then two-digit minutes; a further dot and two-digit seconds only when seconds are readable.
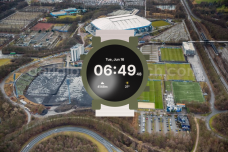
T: 6.49
